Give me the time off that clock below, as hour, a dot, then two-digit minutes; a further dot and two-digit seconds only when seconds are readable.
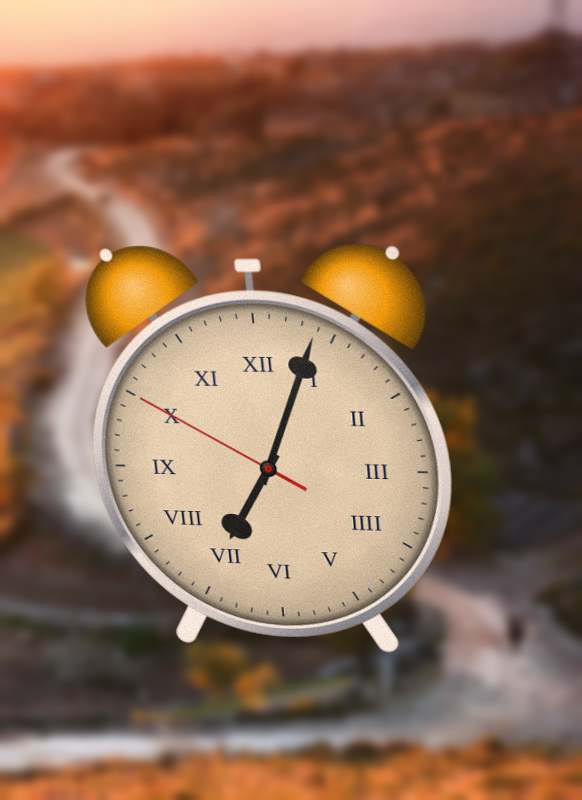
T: 7.03.50
